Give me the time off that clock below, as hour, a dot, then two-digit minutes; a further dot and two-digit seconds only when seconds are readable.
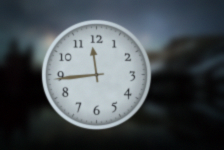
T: 11.44
